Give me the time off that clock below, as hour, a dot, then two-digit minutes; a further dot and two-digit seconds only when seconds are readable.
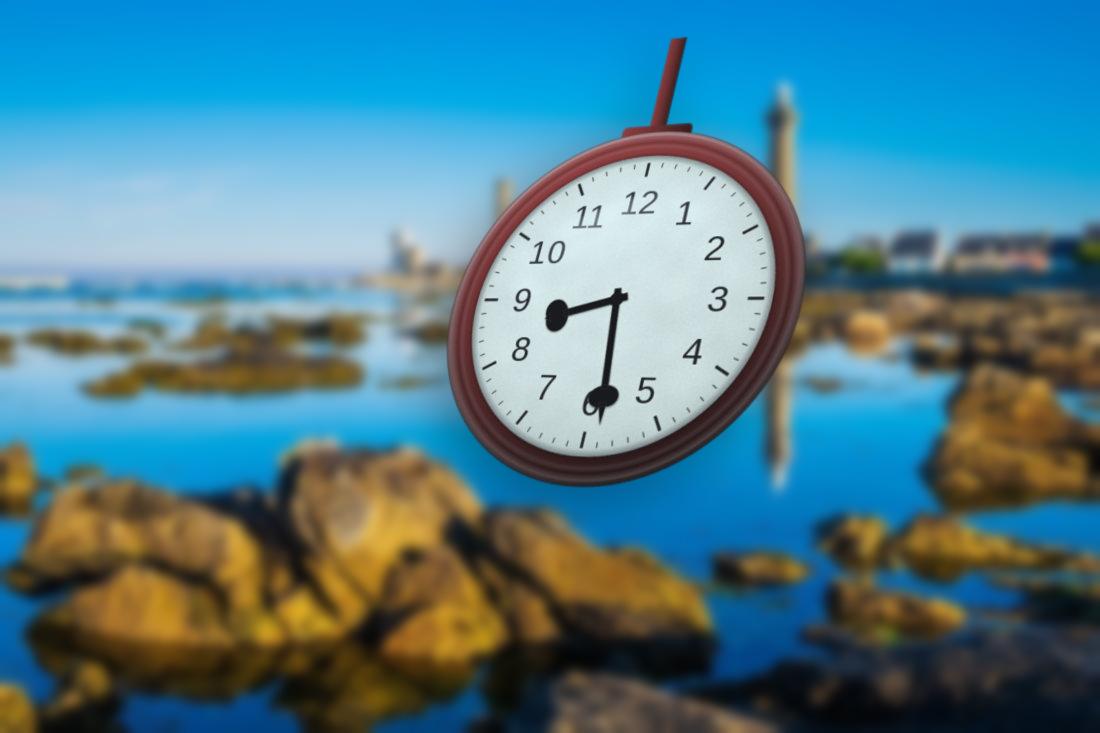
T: 8.29
